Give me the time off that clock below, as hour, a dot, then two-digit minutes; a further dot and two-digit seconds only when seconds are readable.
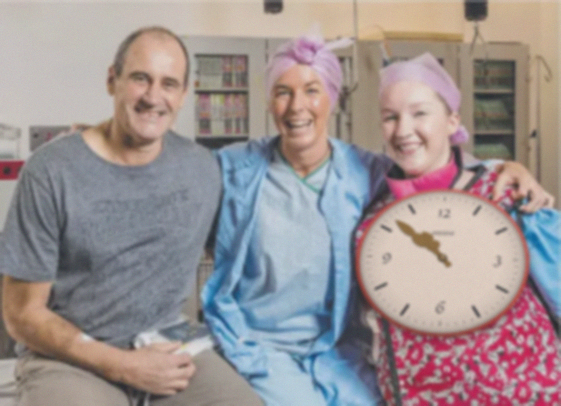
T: 10.52
